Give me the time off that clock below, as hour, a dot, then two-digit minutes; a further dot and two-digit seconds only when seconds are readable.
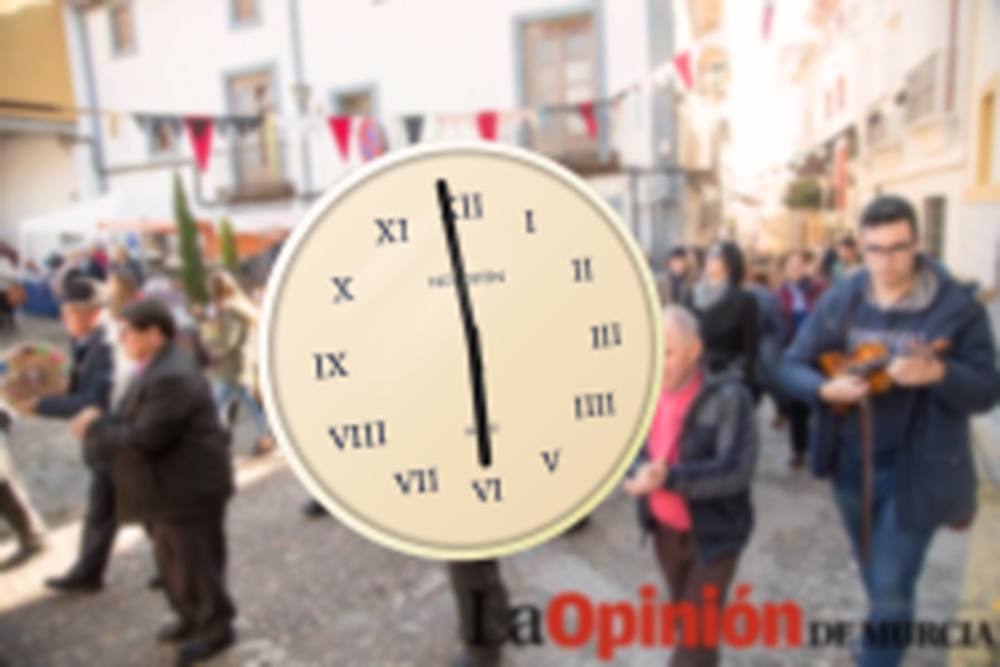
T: 5.59
